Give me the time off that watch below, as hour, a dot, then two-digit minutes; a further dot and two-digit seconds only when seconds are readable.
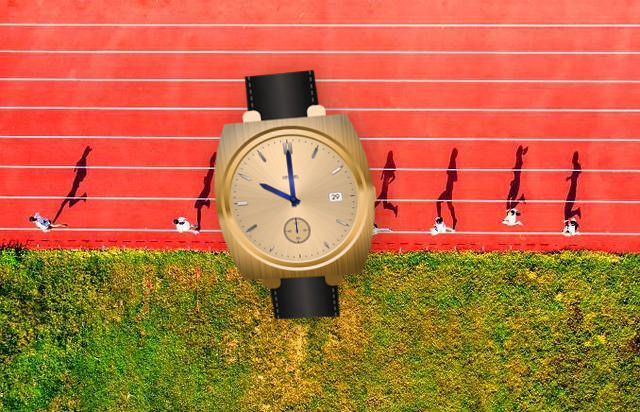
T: 10.00
